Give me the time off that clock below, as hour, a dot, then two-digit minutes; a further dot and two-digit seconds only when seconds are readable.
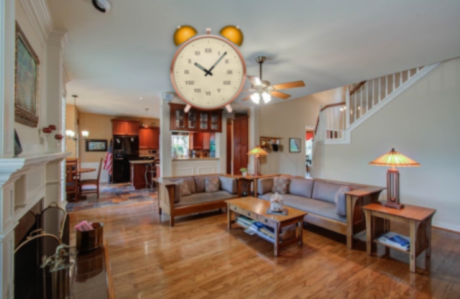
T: 10.07
